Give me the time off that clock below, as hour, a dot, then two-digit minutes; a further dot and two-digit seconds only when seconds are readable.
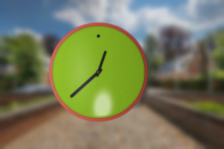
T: 12.38
